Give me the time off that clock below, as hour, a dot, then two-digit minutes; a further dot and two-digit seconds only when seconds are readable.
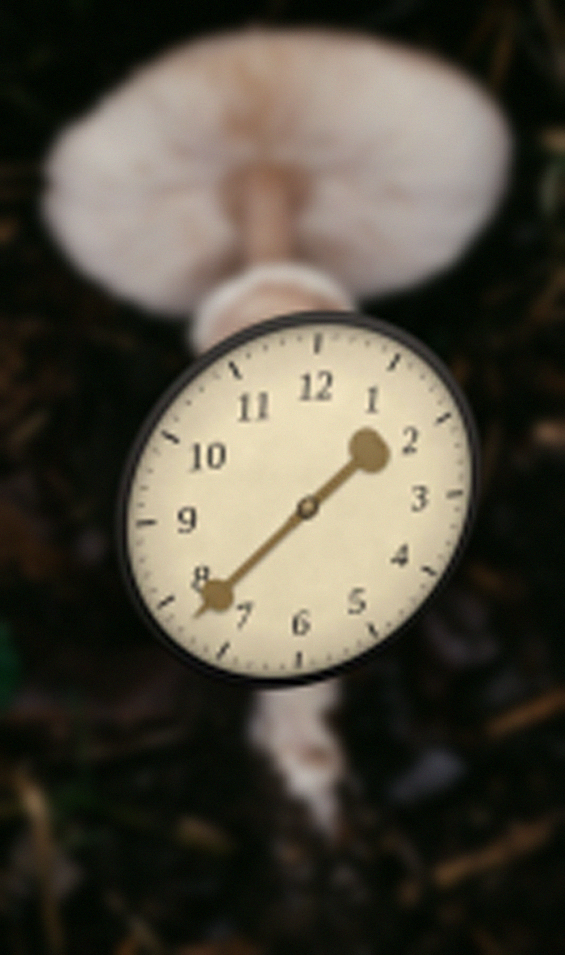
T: 1.38
